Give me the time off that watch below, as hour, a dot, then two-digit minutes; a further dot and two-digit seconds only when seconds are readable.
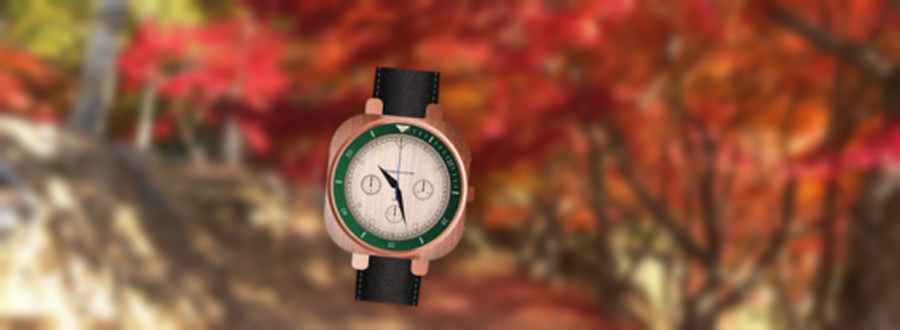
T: 10.27
